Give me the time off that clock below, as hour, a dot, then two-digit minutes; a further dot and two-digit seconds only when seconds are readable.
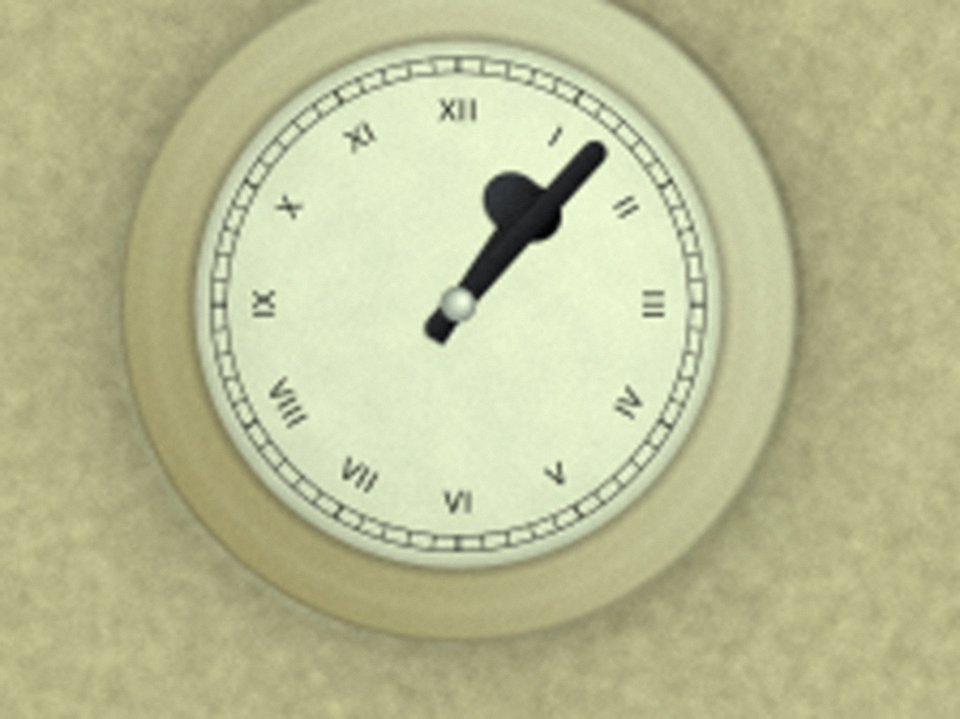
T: 1.07
